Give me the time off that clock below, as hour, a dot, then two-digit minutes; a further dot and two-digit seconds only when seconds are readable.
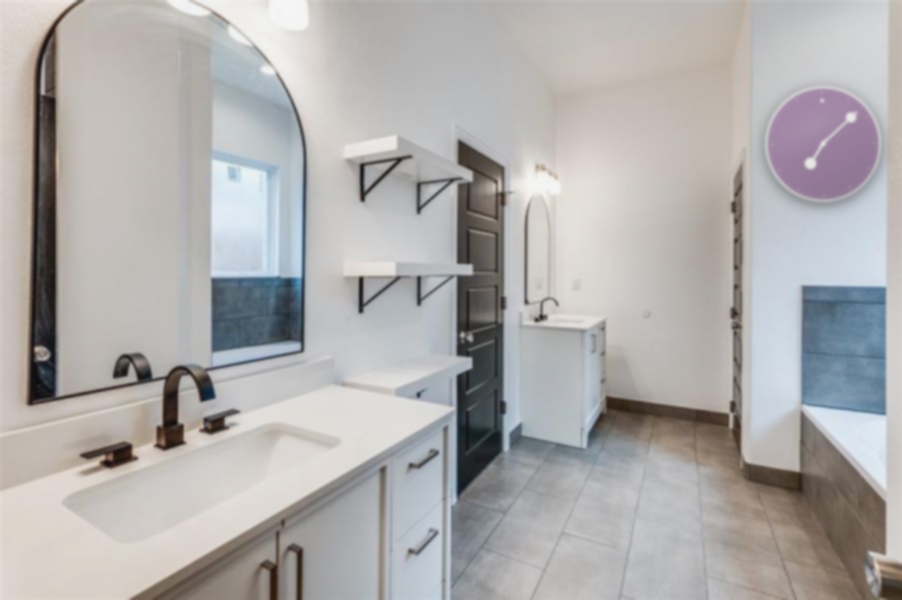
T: 7.08
